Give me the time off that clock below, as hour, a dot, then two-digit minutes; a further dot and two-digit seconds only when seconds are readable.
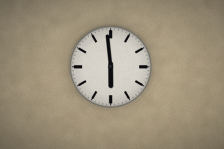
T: 5.59
